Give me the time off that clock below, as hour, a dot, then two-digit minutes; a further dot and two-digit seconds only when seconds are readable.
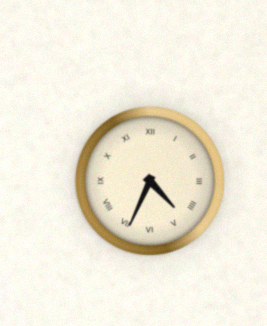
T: 4.34
